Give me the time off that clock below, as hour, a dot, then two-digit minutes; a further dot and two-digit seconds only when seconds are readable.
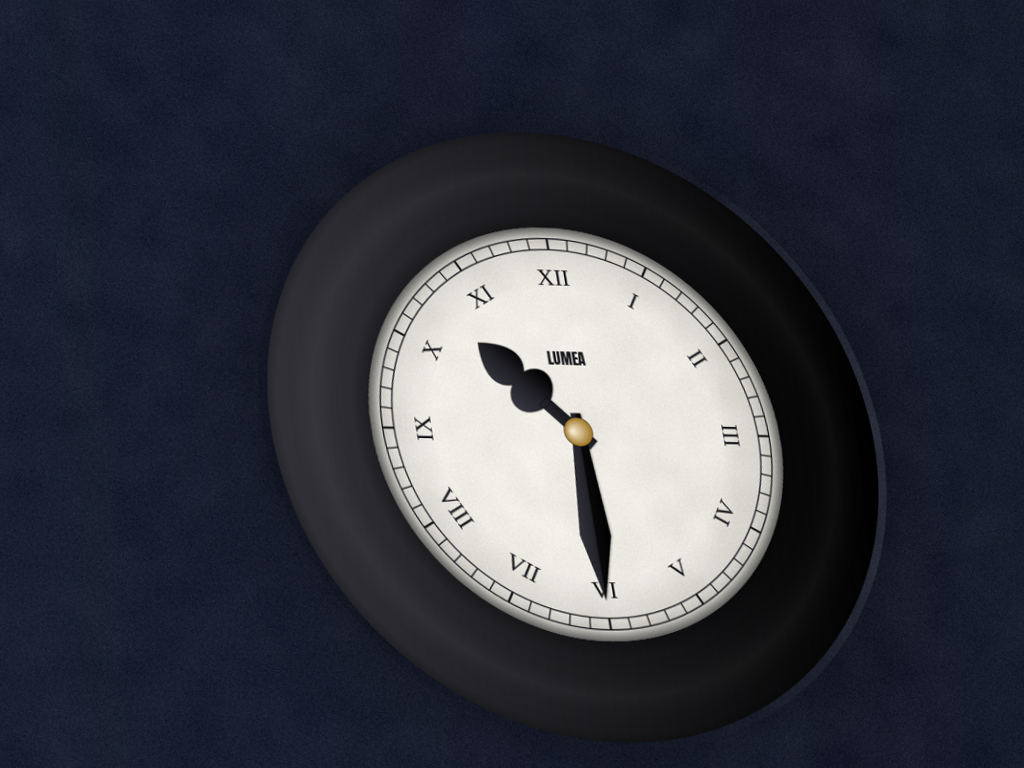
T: 10.30
